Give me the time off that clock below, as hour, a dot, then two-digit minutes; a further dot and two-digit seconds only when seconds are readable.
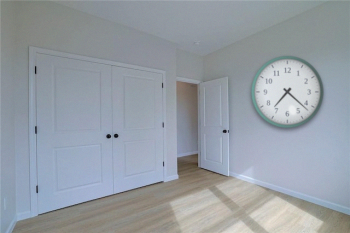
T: 7.22
